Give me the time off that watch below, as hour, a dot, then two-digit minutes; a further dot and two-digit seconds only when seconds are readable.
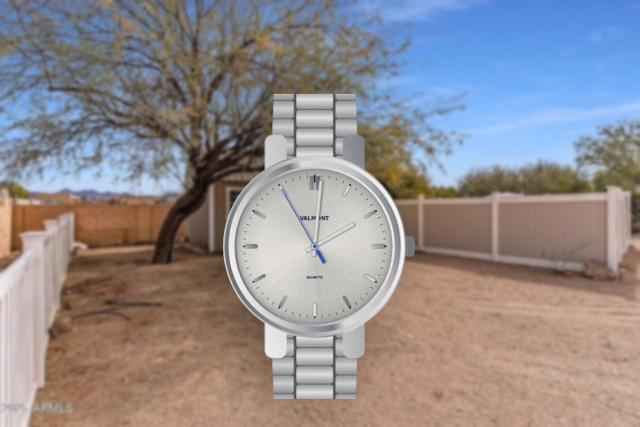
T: 2.00.55
